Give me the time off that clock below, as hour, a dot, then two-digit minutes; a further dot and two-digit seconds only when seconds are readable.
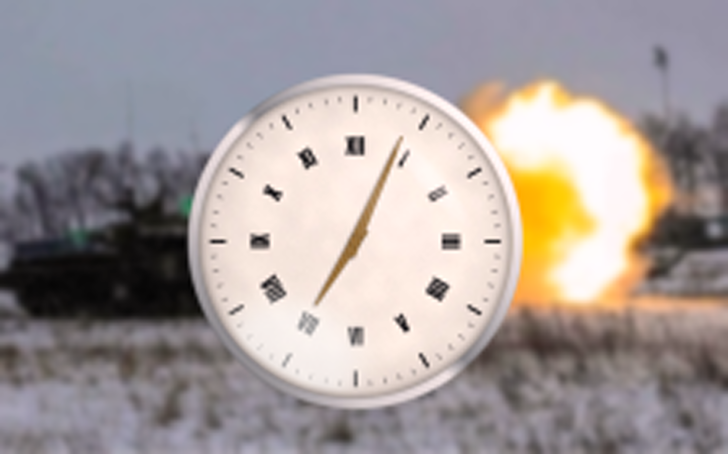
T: 7.04
